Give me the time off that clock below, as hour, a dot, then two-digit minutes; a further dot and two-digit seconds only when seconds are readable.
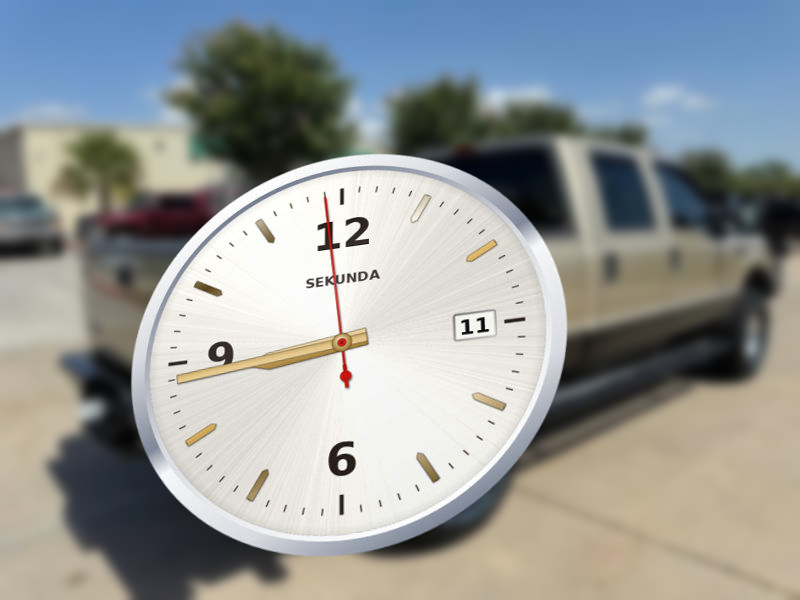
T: 8.43.59
